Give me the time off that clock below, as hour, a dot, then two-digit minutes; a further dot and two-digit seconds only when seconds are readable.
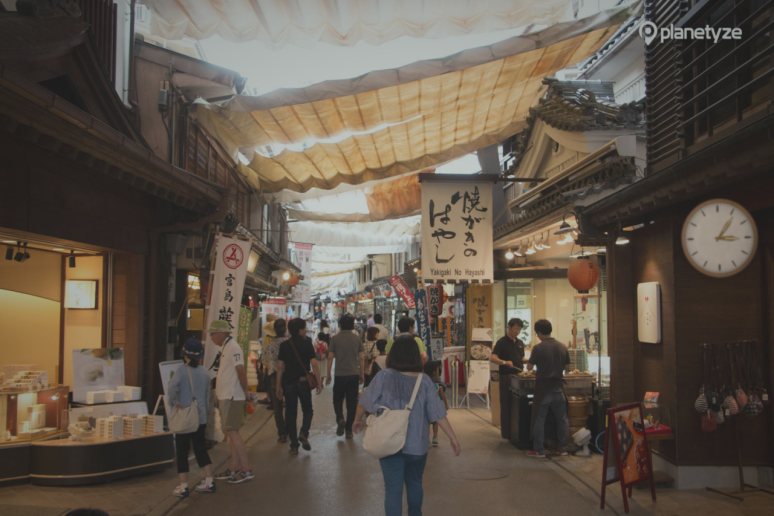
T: 3.06
